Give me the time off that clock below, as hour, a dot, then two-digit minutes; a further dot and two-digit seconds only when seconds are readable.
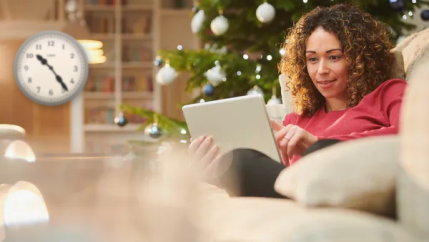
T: 10.24
